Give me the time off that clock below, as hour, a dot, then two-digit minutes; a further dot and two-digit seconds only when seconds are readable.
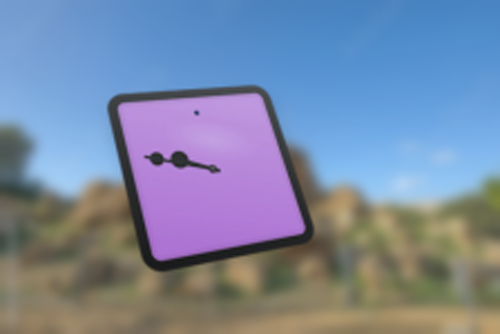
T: 9.48
